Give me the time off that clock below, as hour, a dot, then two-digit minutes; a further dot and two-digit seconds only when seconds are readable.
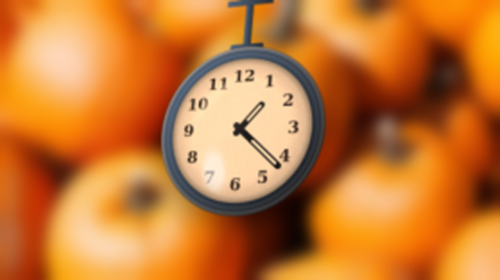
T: 1.22
